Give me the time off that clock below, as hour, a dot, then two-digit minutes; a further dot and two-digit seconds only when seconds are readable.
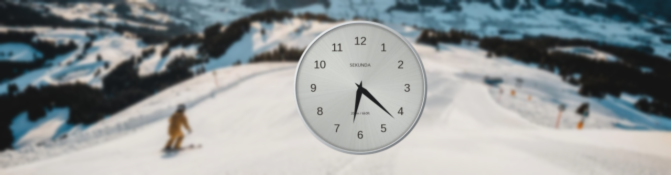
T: 6.22
